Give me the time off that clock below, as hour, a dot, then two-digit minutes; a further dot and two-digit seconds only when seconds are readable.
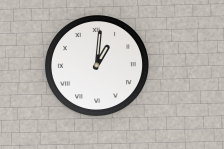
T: 1.01
